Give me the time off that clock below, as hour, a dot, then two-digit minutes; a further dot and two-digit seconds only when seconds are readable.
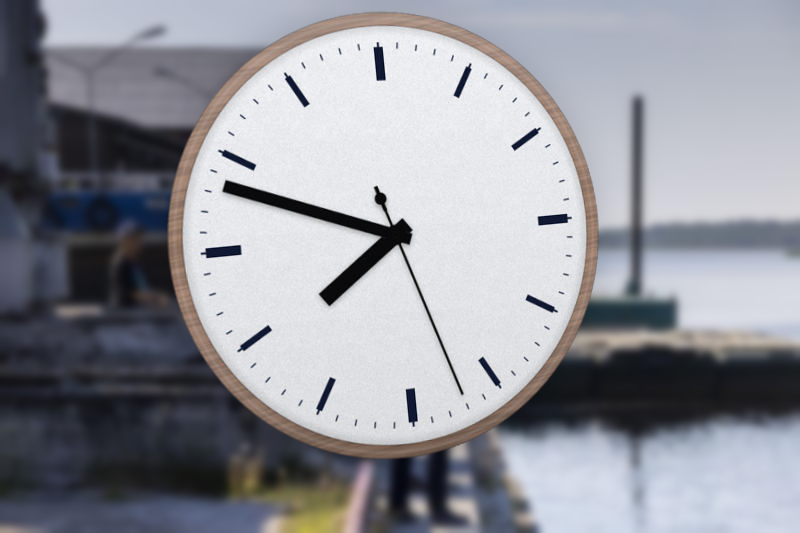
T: 7.48.27
